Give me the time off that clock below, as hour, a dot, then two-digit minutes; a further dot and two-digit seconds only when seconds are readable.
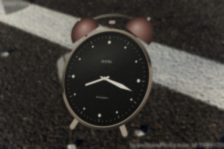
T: 8.18
